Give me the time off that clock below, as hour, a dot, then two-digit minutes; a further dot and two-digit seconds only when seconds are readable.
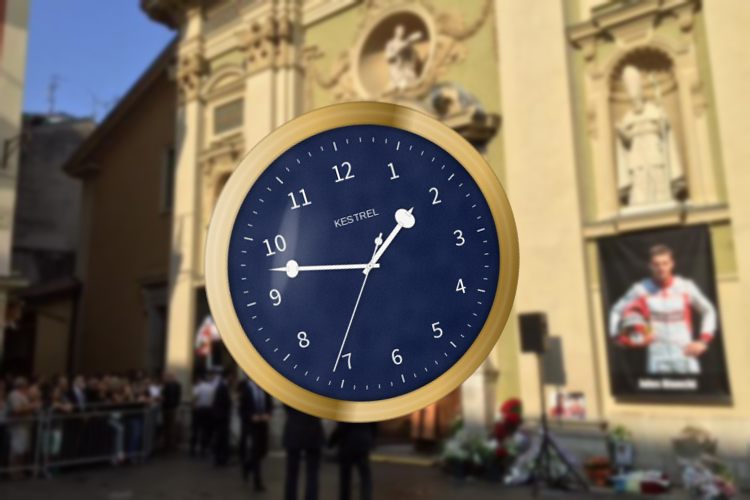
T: 1.47.36
